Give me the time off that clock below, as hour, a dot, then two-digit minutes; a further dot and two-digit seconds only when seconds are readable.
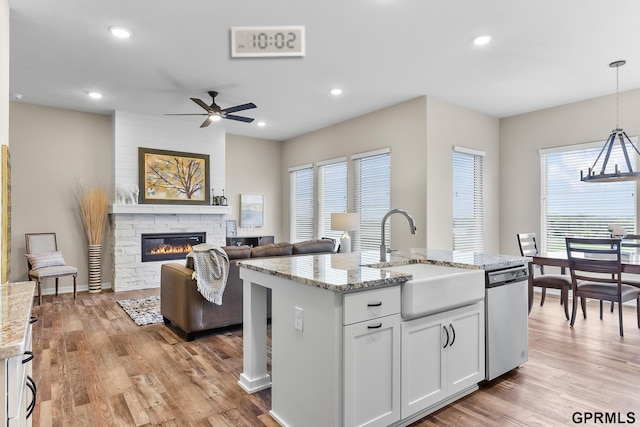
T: 10.02
